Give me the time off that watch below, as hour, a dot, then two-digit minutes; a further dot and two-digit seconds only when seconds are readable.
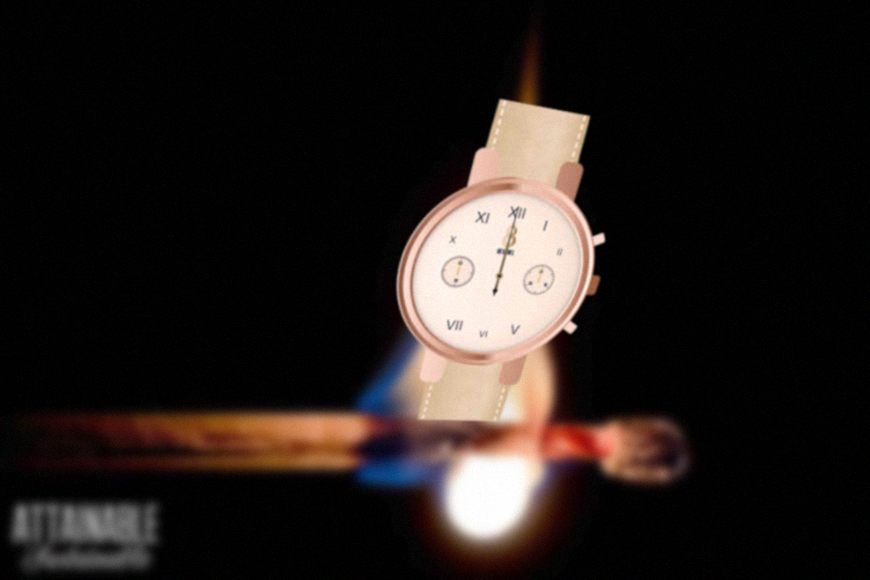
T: 12.00
